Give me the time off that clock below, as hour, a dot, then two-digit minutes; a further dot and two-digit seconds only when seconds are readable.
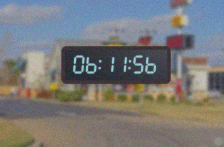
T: 6.11.56
